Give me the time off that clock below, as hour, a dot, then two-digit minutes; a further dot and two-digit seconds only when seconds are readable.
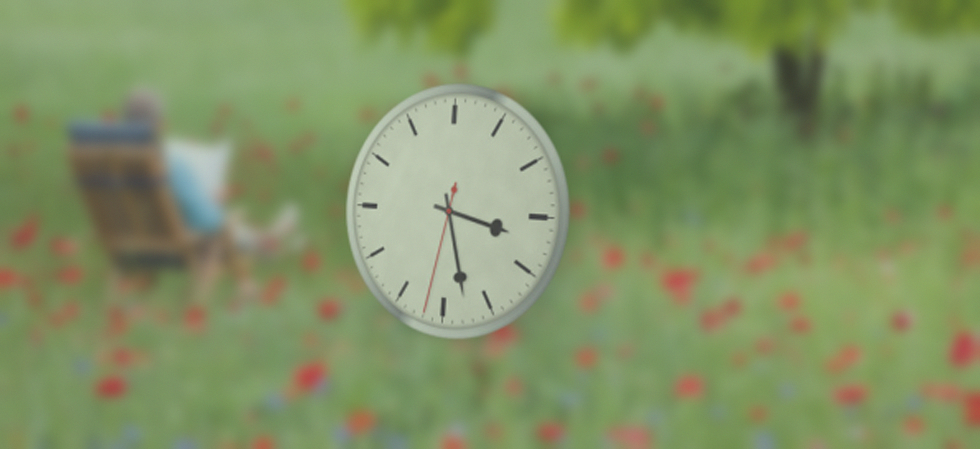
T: 3.27.32
